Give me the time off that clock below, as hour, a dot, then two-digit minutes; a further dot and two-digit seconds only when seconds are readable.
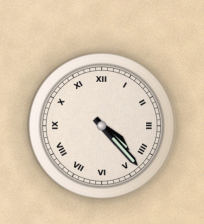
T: 4.23
